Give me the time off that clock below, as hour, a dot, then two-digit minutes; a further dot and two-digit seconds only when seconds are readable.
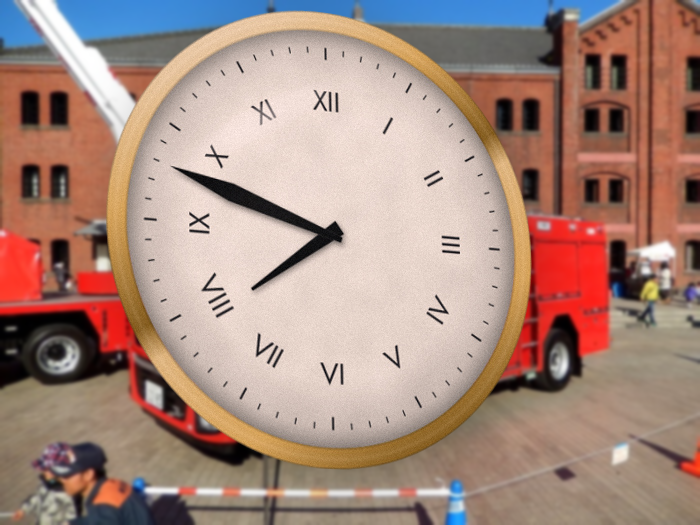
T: 7.48
